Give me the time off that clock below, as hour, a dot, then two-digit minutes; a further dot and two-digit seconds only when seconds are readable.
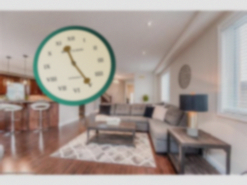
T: 11.25
